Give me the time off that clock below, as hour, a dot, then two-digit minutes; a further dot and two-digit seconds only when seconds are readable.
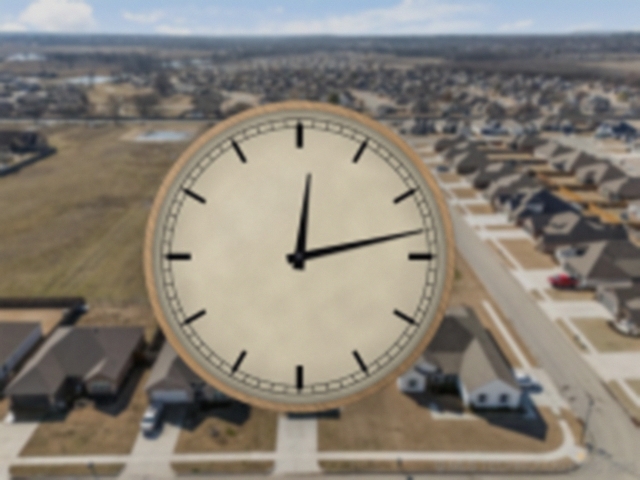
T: 12.13
